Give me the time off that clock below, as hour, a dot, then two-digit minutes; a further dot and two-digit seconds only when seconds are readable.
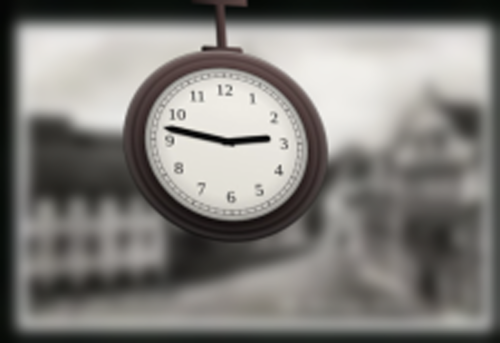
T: 2.47
